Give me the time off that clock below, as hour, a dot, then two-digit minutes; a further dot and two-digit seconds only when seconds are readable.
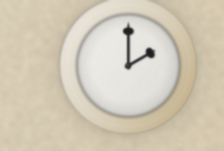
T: 2.00
